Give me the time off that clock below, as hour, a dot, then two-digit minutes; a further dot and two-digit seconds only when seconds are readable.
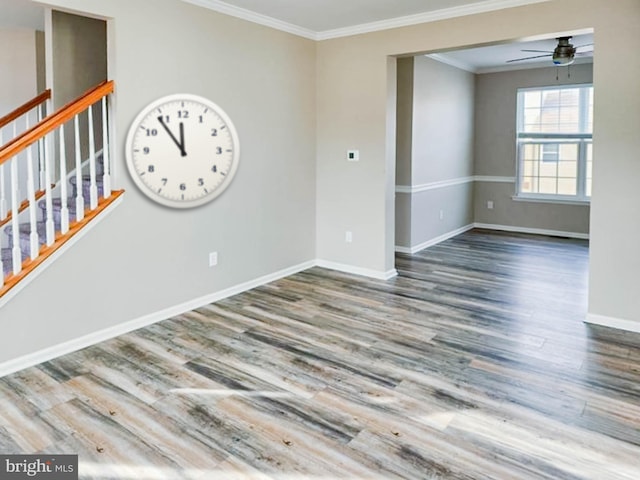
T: 11.54
